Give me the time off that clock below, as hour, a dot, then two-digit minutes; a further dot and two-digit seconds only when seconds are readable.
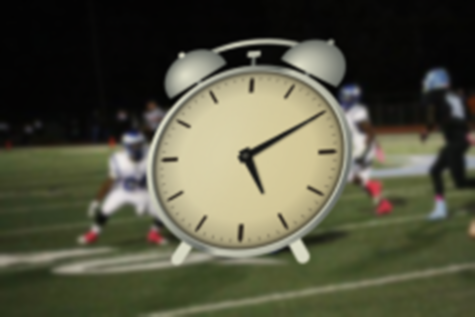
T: 5.10
